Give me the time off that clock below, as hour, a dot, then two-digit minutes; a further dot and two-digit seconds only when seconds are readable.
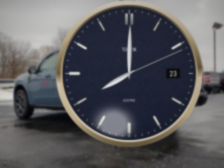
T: 8.00.11
